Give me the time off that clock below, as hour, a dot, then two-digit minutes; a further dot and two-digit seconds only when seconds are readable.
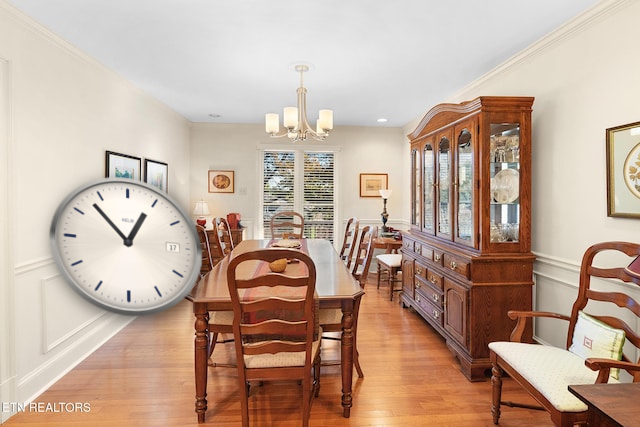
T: 12.53
